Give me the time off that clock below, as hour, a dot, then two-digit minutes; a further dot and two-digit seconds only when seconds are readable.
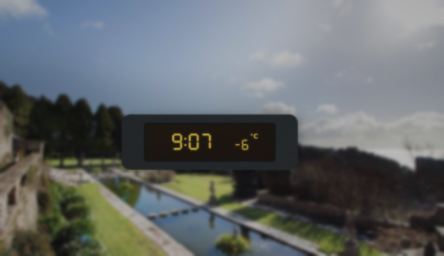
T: 9.07
